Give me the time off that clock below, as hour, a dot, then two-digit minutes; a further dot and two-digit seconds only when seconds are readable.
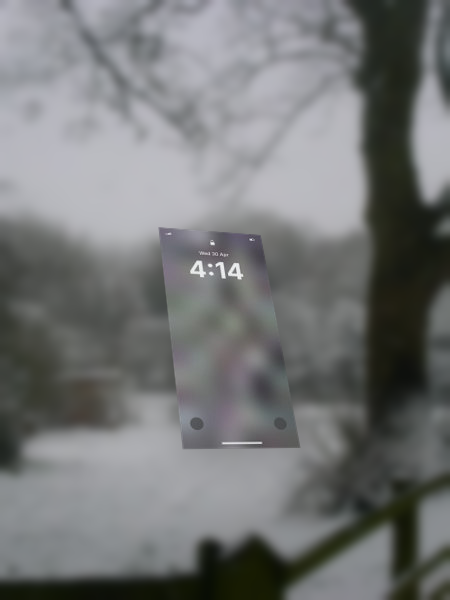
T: 4.14
